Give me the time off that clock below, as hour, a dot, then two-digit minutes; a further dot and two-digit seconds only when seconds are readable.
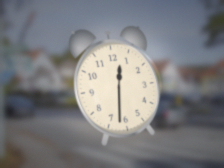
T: 12.32
